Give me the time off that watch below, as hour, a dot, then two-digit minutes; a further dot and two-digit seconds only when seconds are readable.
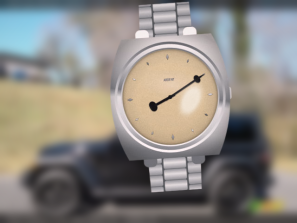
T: 8.10
